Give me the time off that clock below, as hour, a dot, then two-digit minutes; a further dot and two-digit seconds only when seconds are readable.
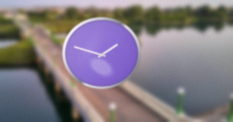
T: 1.48
